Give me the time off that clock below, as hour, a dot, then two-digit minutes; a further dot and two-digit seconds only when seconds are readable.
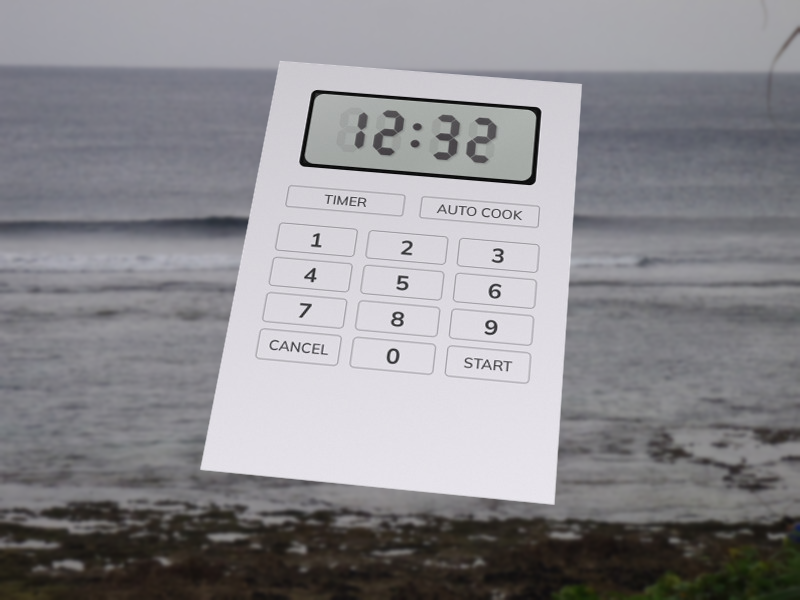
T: 12.32
